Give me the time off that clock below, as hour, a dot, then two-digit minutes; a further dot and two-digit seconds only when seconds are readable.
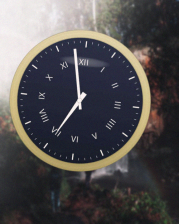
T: 6.58
